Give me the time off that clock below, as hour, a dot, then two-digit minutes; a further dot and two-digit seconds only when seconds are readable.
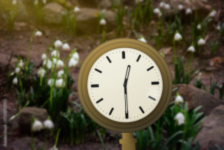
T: 12.30
